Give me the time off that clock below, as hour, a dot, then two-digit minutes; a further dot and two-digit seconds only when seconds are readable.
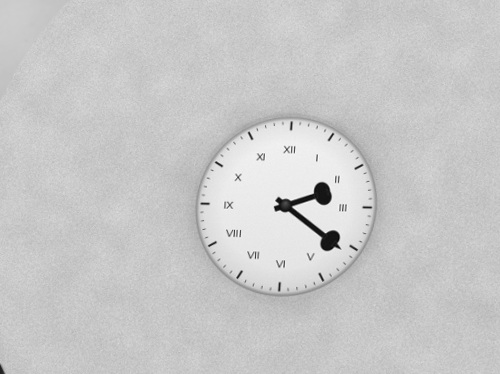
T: 2.21
